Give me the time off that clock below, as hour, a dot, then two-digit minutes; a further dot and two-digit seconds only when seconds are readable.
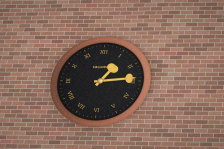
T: 1.14
